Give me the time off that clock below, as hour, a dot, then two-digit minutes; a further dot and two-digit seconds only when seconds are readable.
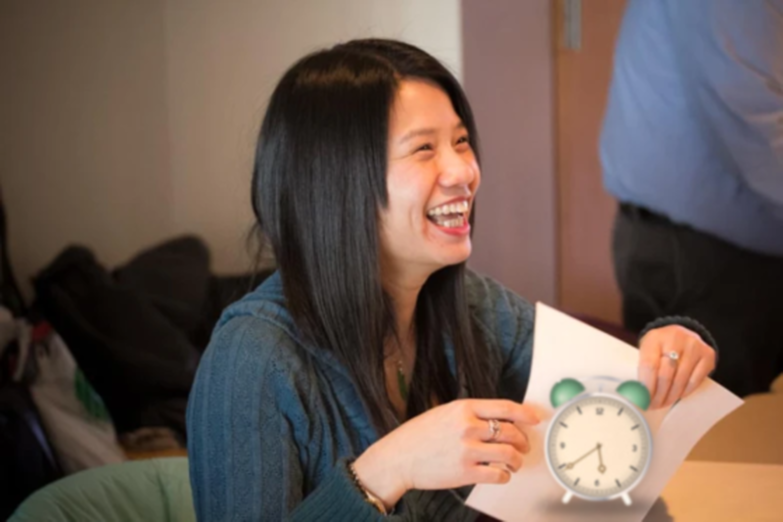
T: 5.39
